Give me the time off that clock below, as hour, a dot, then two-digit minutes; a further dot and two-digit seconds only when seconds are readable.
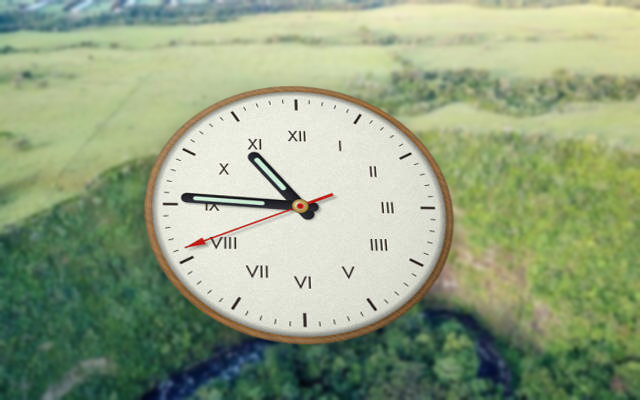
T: 10.45.41
